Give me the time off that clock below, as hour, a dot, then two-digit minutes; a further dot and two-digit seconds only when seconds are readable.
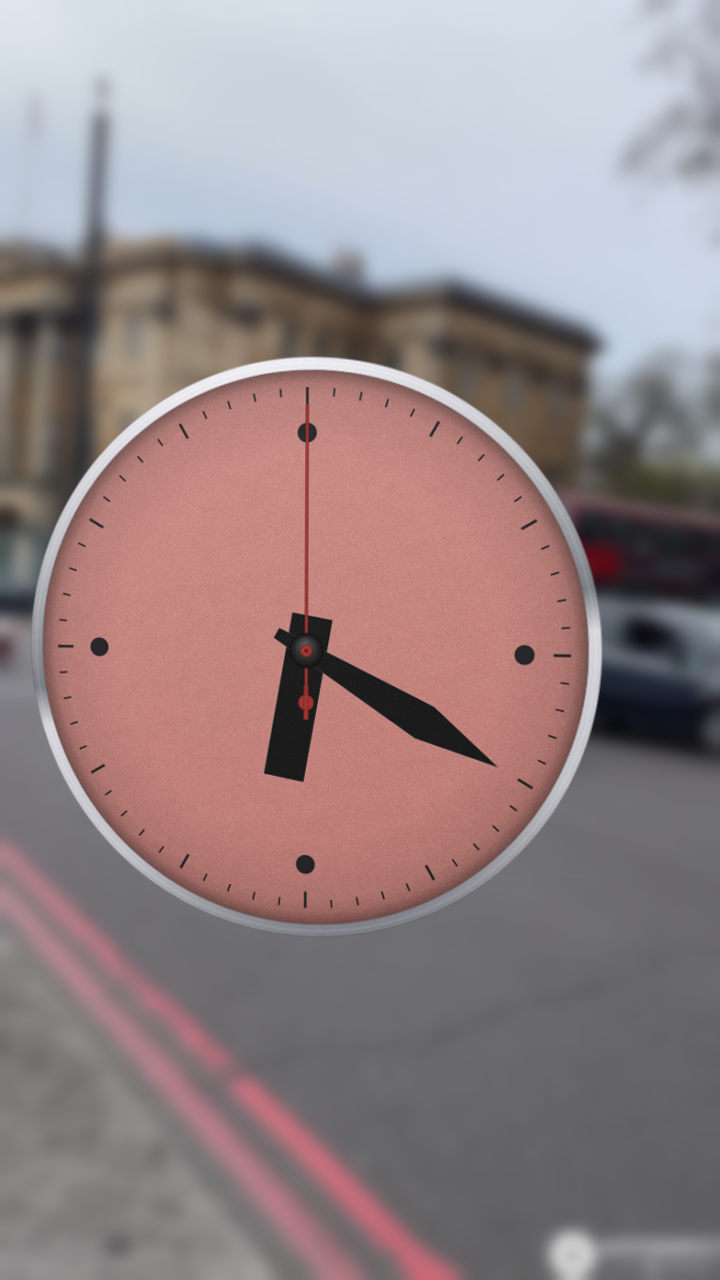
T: 6.20.00
